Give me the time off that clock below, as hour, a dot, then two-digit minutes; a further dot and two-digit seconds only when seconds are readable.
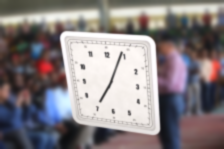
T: 7.04
